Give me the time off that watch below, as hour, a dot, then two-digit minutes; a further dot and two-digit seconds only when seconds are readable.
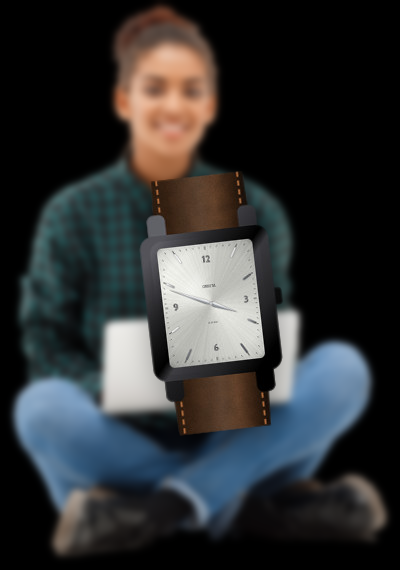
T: 3.49
